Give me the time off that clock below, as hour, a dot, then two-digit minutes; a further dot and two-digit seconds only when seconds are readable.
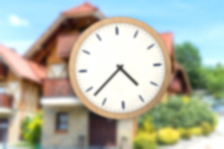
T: 4.38
